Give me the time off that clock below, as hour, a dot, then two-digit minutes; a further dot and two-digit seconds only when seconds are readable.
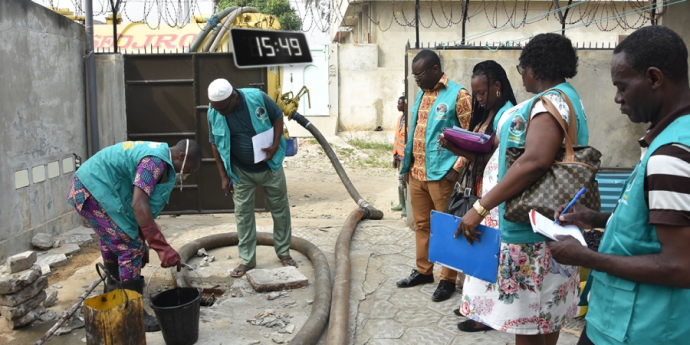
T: 15.49
